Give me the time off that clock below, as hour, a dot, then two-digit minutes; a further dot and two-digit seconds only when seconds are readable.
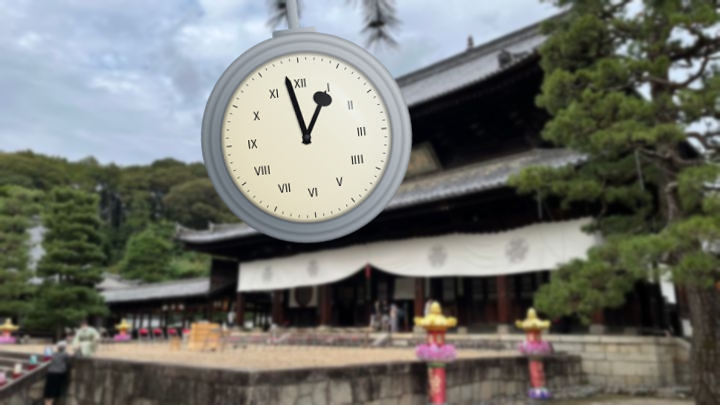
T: 12.58
